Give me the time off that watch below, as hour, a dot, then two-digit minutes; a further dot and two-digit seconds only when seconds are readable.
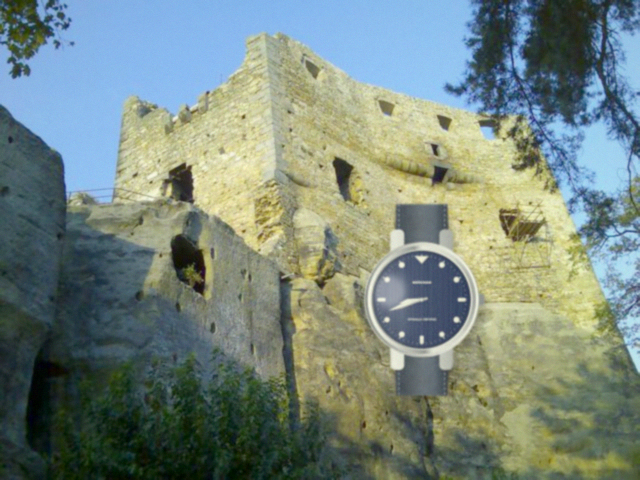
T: 8.42
